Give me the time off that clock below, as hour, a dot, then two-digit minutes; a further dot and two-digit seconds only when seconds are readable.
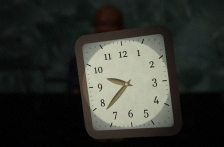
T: 9.38
